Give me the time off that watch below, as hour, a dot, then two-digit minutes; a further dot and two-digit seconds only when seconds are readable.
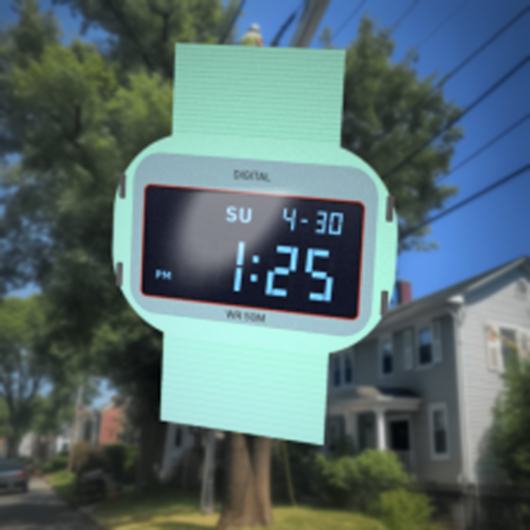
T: 1.25
